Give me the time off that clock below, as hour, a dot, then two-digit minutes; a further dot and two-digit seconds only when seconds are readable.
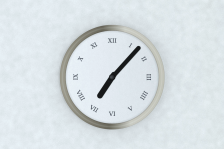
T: 7.07
